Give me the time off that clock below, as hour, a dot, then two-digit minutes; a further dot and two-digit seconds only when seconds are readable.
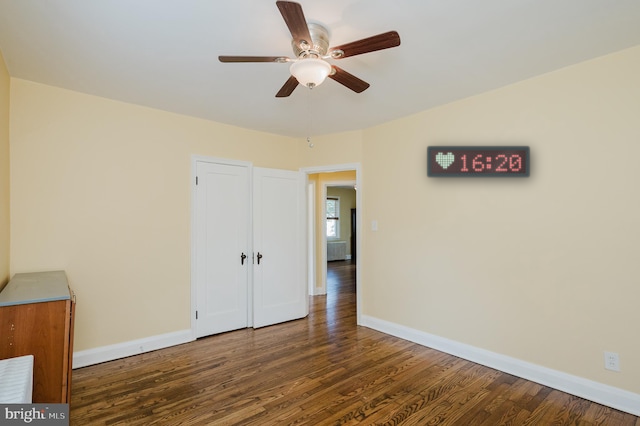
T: 16.20
